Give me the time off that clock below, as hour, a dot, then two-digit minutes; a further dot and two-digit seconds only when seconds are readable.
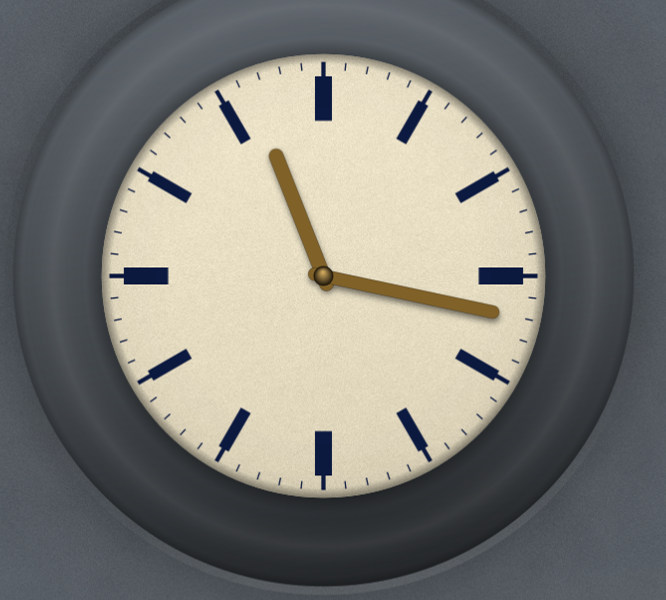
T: 11.17
